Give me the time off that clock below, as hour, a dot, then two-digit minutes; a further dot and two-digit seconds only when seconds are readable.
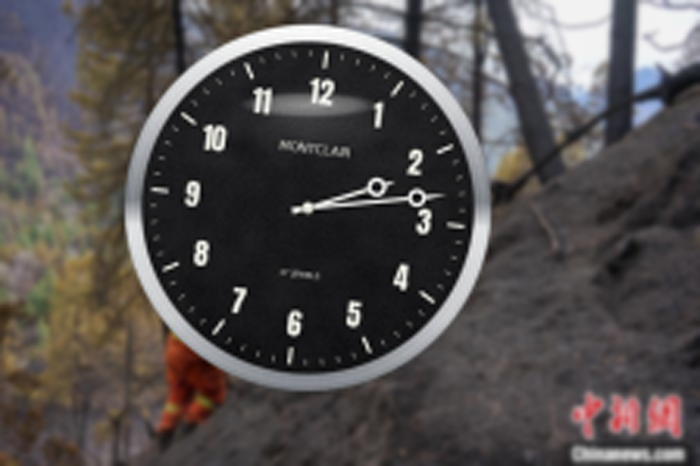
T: 2.13
